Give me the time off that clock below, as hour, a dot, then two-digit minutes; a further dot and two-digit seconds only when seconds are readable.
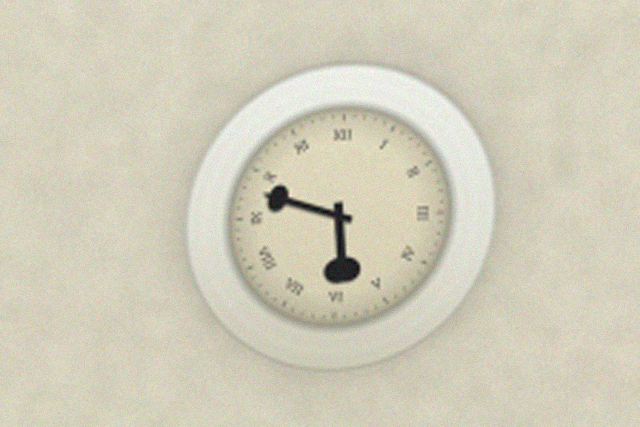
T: 5.48
